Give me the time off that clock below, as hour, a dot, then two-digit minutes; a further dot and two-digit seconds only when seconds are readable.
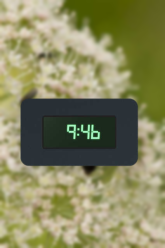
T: 9.46
